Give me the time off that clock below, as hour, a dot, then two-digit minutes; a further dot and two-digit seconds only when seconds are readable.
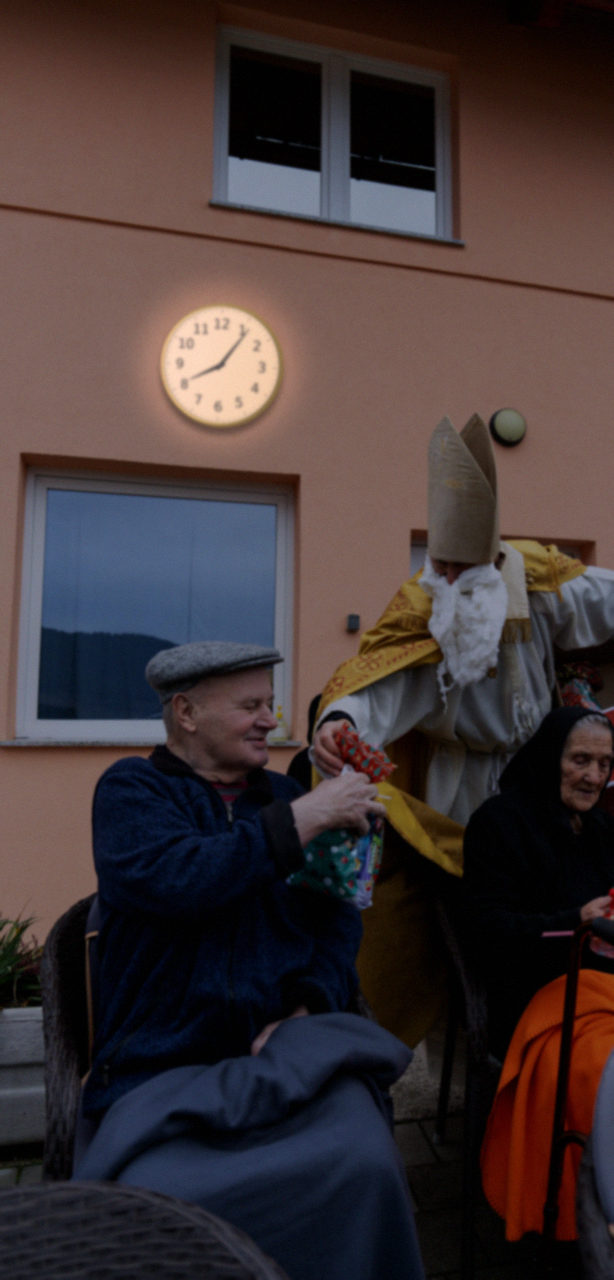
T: 8.06
